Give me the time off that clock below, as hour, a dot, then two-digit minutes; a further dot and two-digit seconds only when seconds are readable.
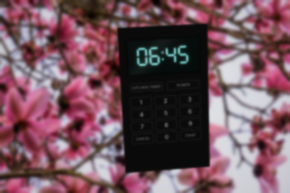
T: 6.45
